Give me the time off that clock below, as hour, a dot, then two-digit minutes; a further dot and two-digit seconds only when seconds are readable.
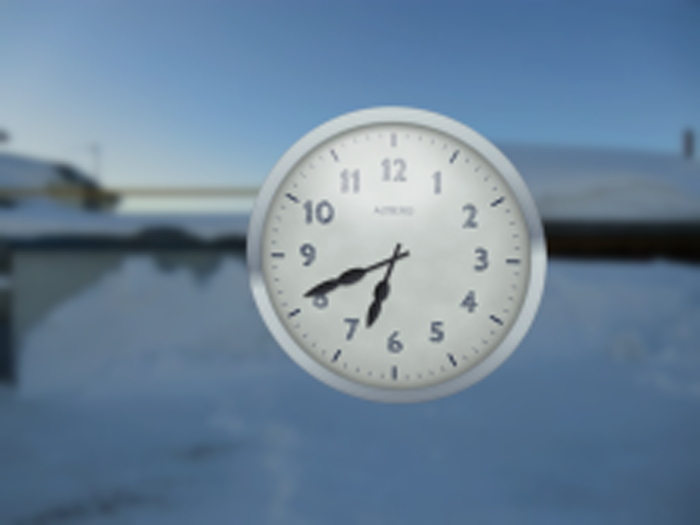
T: 6.41
